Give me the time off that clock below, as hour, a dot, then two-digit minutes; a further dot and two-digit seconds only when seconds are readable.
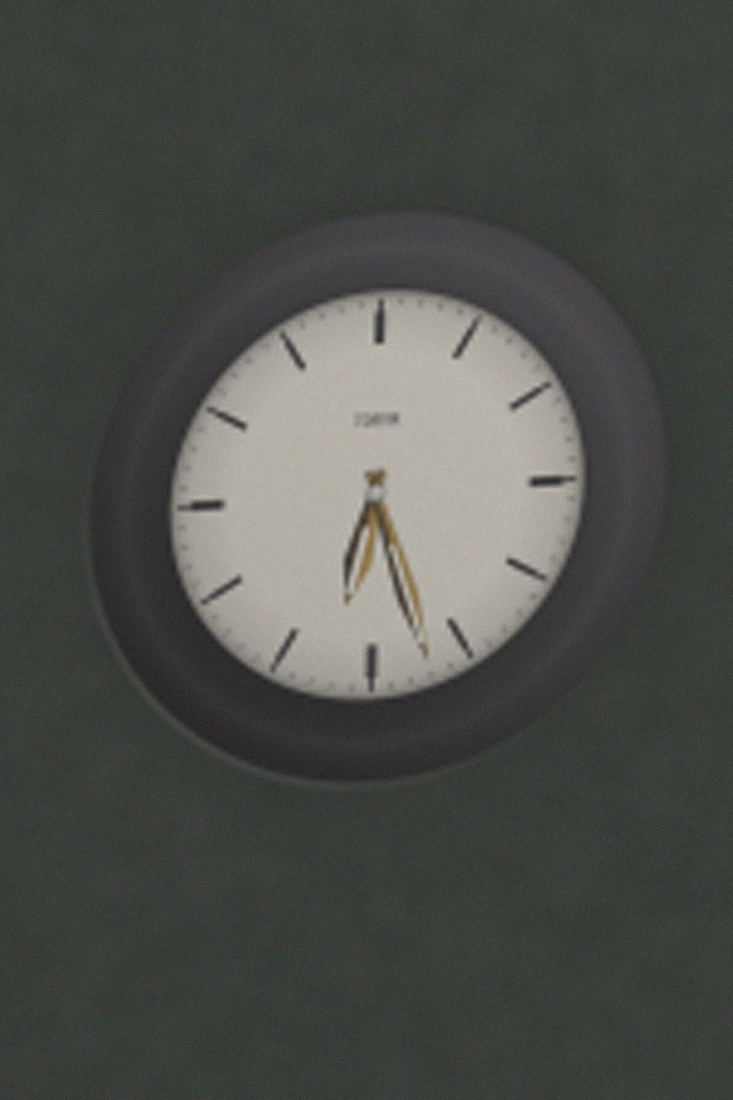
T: 6.27
